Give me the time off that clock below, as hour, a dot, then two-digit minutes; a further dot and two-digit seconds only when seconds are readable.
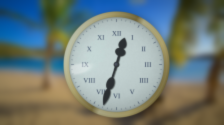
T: 12.33
